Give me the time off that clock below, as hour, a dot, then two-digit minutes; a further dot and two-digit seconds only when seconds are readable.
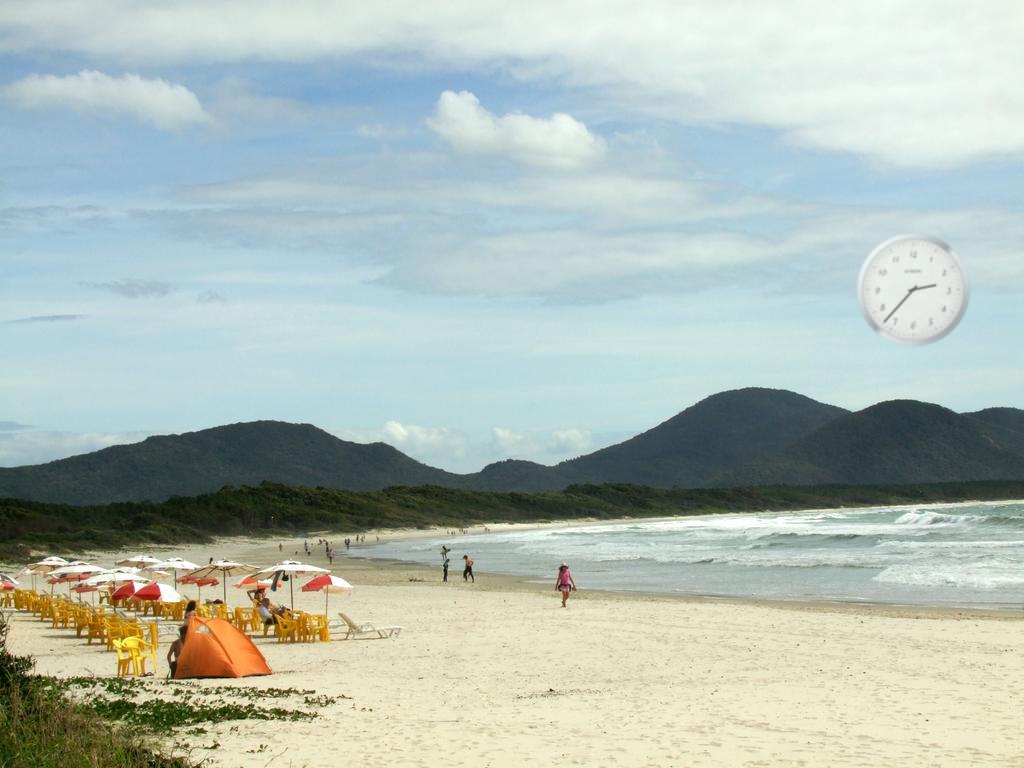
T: 2.37
